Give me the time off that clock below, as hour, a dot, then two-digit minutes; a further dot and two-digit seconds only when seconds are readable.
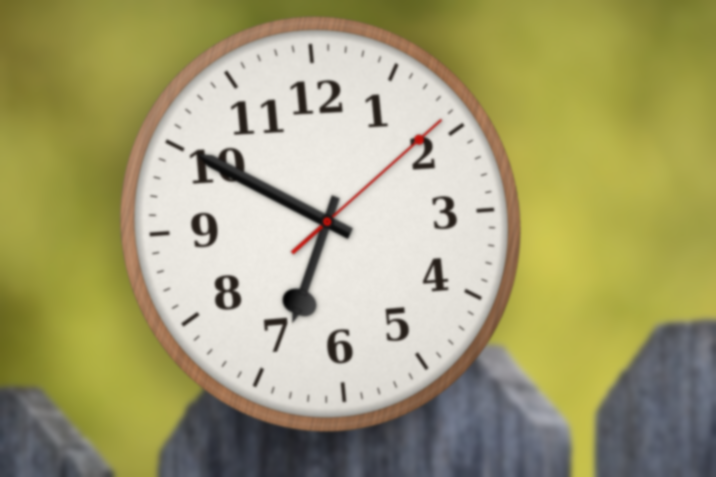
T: 6.50.09
